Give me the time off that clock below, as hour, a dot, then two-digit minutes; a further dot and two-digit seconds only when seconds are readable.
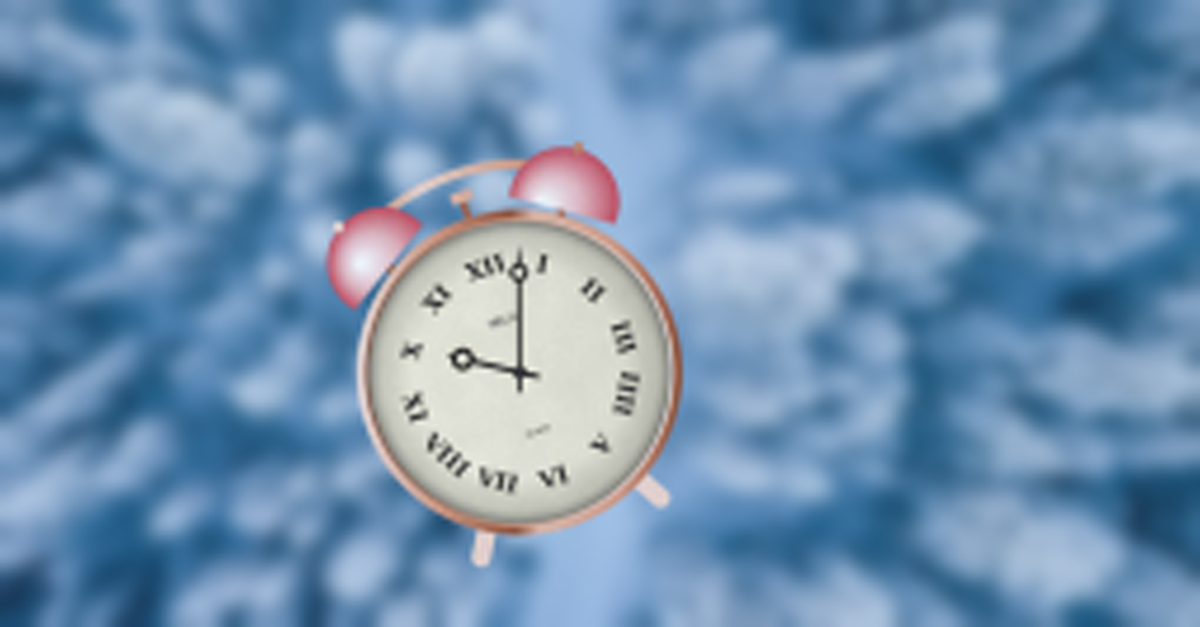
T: 10.03
